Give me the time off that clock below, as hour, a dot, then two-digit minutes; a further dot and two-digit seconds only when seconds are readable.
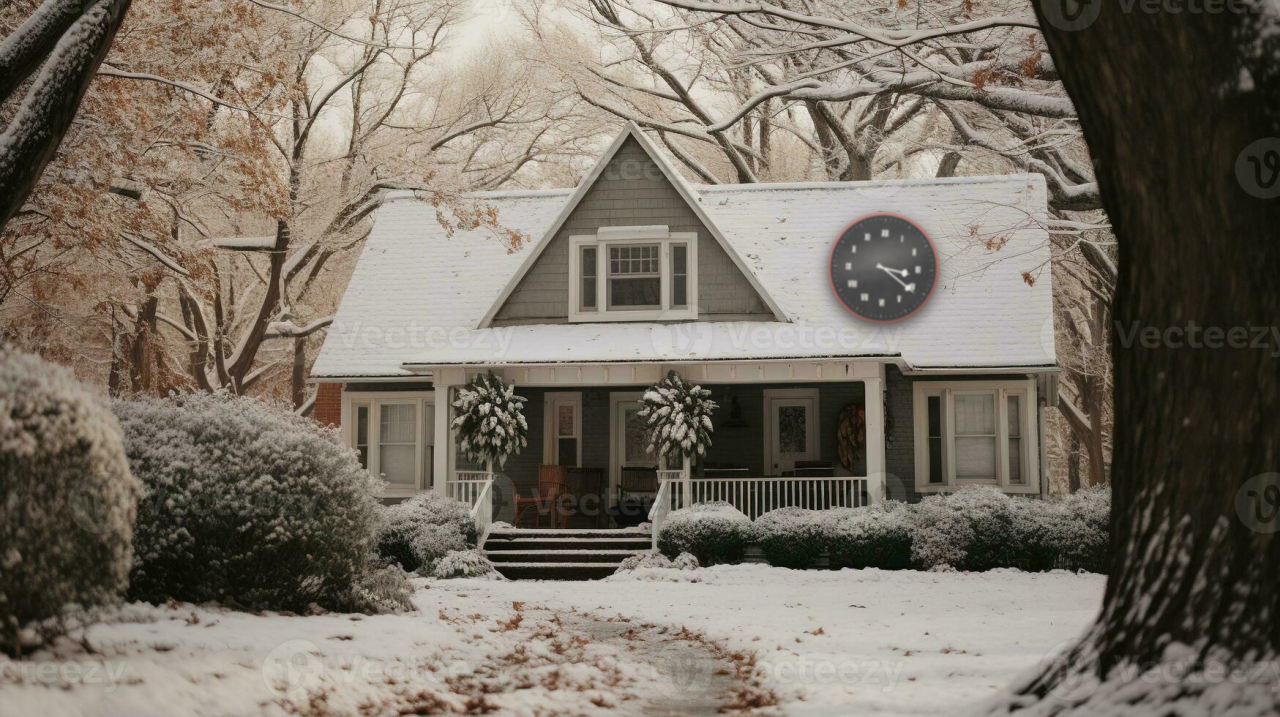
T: 3.21
